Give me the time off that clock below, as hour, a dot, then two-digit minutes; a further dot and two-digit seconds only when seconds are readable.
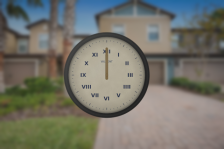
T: 12.00
